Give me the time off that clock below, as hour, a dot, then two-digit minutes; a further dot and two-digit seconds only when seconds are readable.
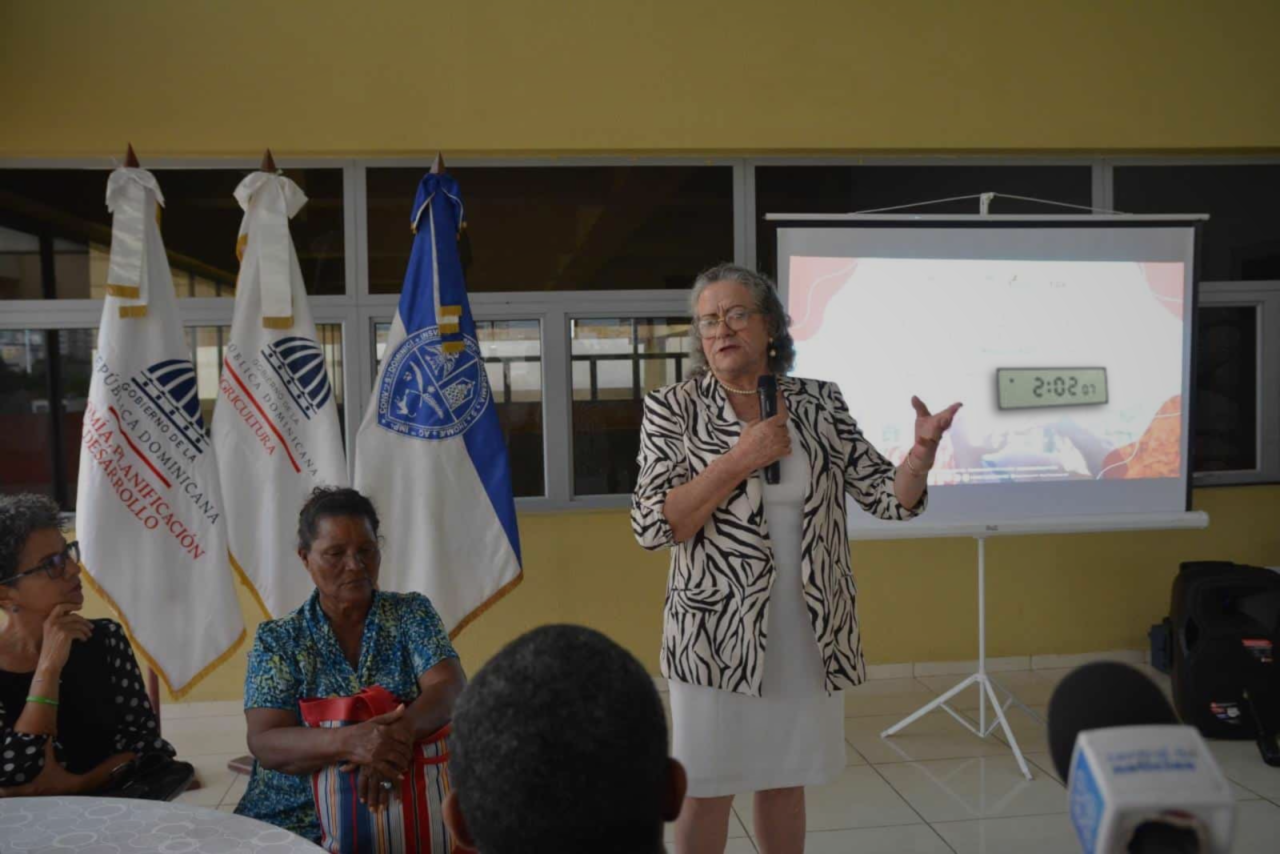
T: 2.02
